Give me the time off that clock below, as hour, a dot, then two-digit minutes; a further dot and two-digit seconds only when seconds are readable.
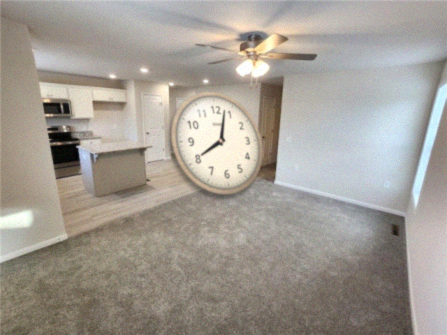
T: 8.03
